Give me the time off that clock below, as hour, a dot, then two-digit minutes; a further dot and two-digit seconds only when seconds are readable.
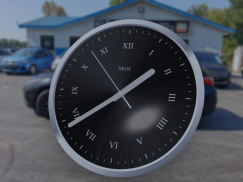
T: 1.38.53
